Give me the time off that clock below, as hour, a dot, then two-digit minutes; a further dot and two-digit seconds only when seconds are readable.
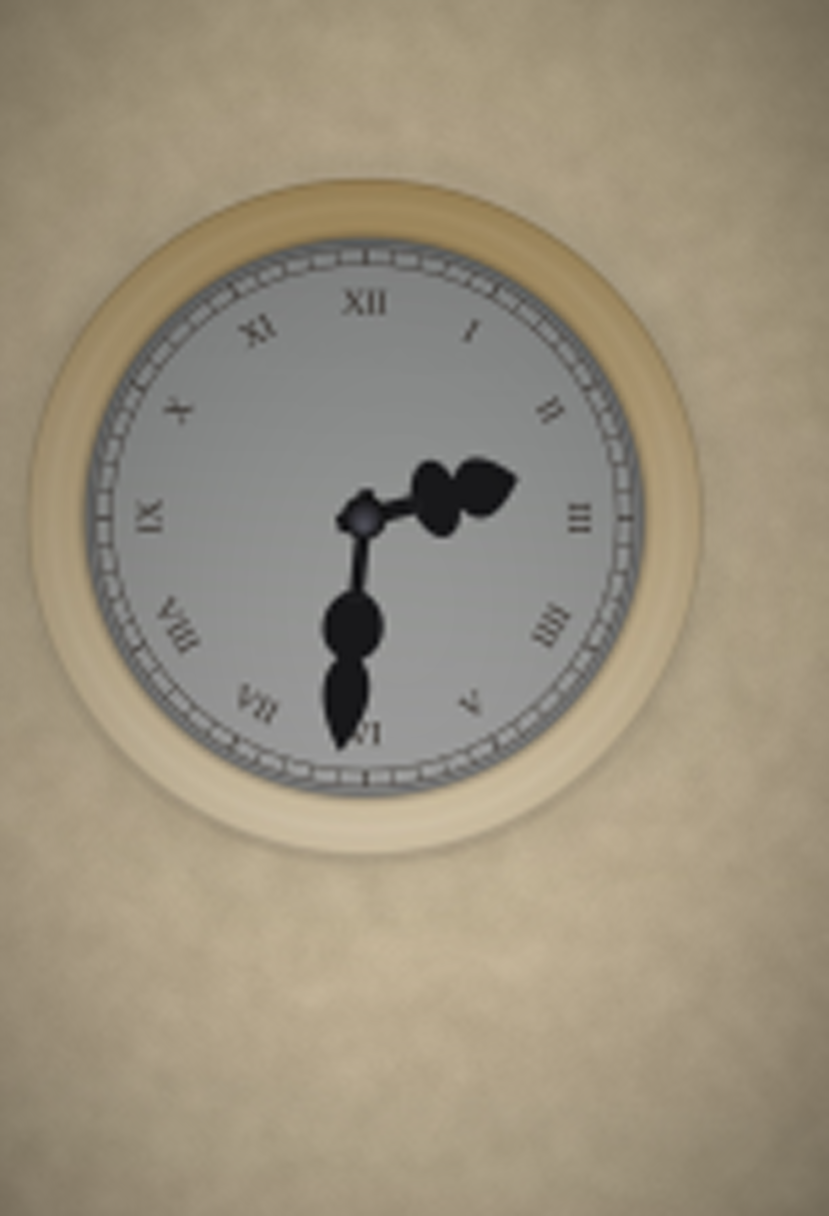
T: 2.31
